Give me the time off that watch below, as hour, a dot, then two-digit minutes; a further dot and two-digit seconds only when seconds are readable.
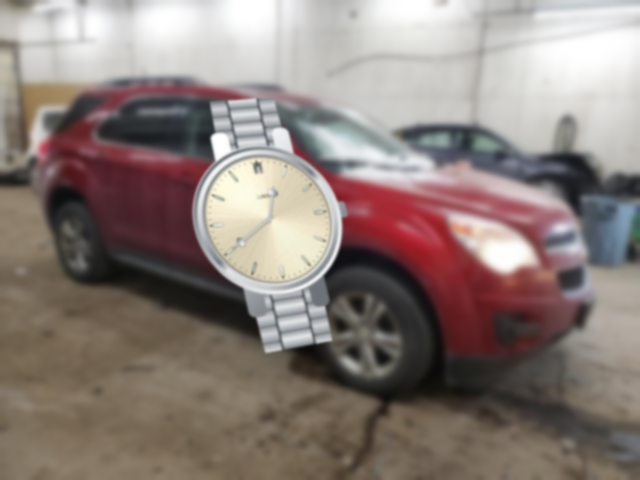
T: 12.40
